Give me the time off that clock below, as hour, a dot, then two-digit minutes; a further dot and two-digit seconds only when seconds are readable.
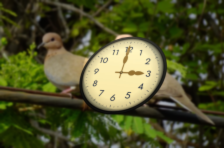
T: 3.00
